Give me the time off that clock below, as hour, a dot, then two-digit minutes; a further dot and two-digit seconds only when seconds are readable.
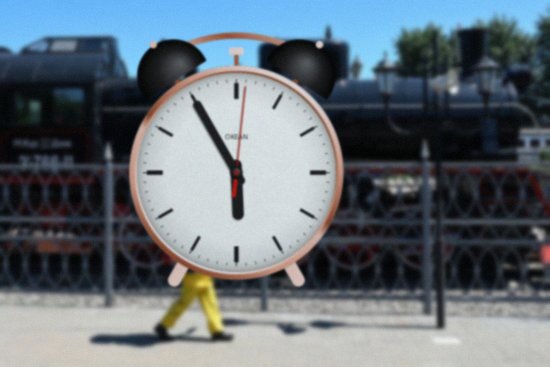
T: 5.55.01
